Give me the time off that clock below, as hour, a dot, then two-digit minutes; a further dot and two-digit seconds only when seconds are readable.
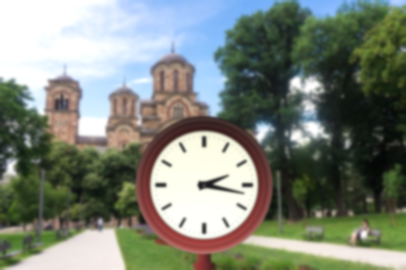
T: 2.17
